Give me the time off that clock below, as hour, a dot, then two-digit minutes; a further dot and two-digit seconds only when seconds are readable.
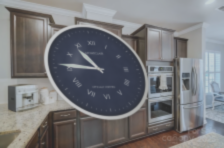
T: 10.46
